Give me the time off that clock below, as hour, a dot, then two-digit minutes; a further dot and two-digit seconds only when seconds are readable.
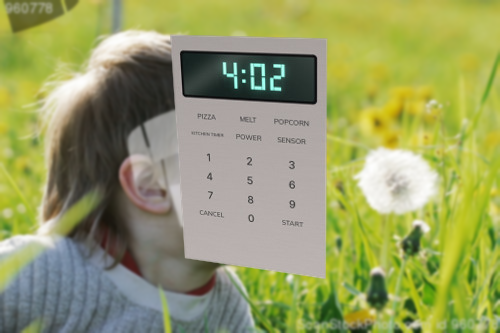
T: 4.02
